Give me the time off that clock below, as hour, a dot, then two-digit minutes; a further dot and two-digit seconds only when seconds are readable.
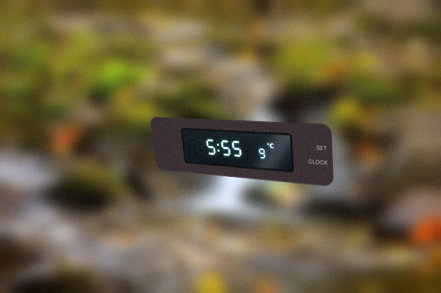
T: 5.55
